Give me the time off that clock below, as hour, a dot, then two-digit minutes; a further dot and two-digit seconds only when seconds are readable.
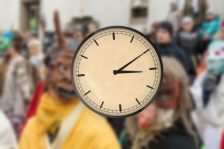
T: 3.10
